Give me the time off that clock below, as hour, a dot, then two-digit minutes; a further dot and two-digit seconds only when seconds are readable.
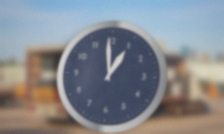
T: 12.59
